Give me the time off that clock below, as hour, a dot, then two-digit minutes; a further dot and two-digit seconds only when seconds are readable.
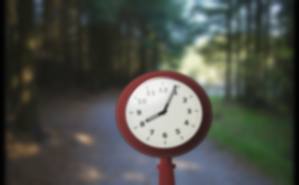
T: 8.04
